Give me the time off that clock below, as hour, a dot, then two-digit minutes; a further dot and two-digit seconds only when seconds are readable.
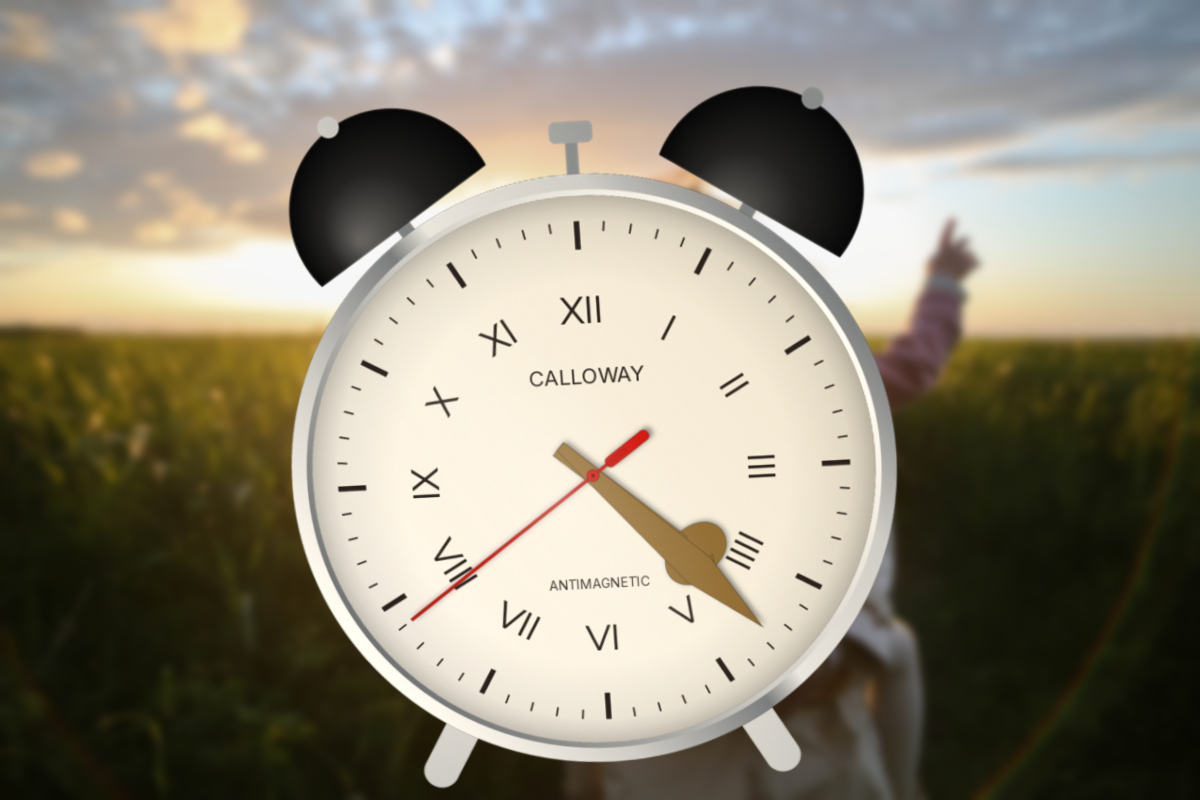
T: 4.22.39
